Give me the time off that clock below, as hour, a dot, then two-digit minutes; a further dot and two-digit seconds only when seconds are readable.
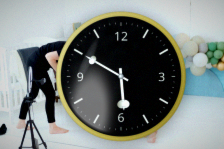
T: 5.50
